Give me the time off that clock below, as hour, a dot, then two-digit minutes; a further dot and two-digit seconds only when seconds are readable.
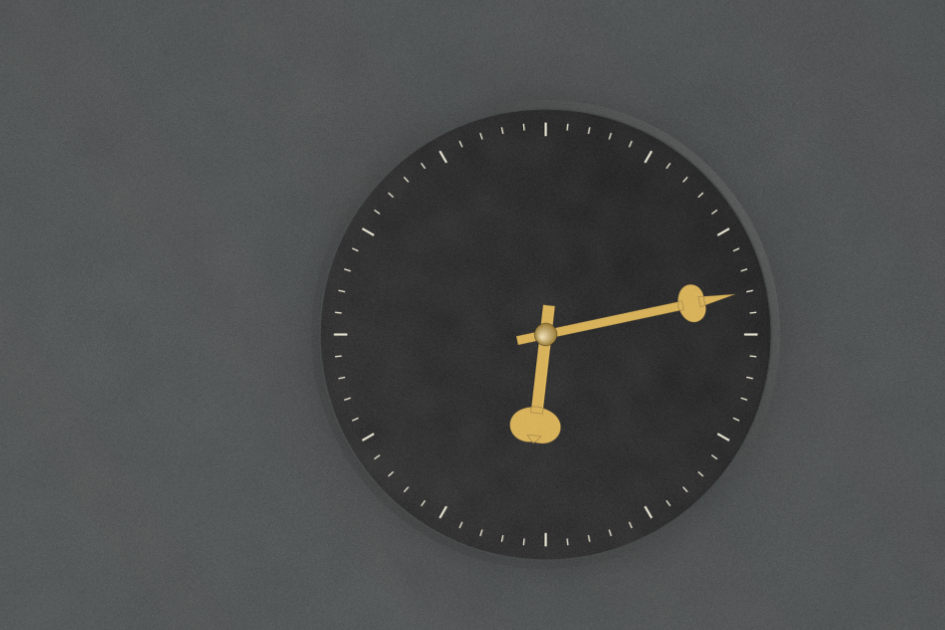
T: 6.13
